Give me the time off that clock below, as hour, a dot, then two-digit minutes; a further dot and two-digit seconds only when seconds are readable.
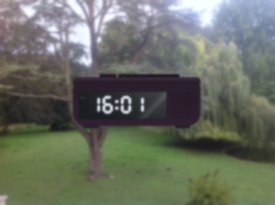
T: 16.01
